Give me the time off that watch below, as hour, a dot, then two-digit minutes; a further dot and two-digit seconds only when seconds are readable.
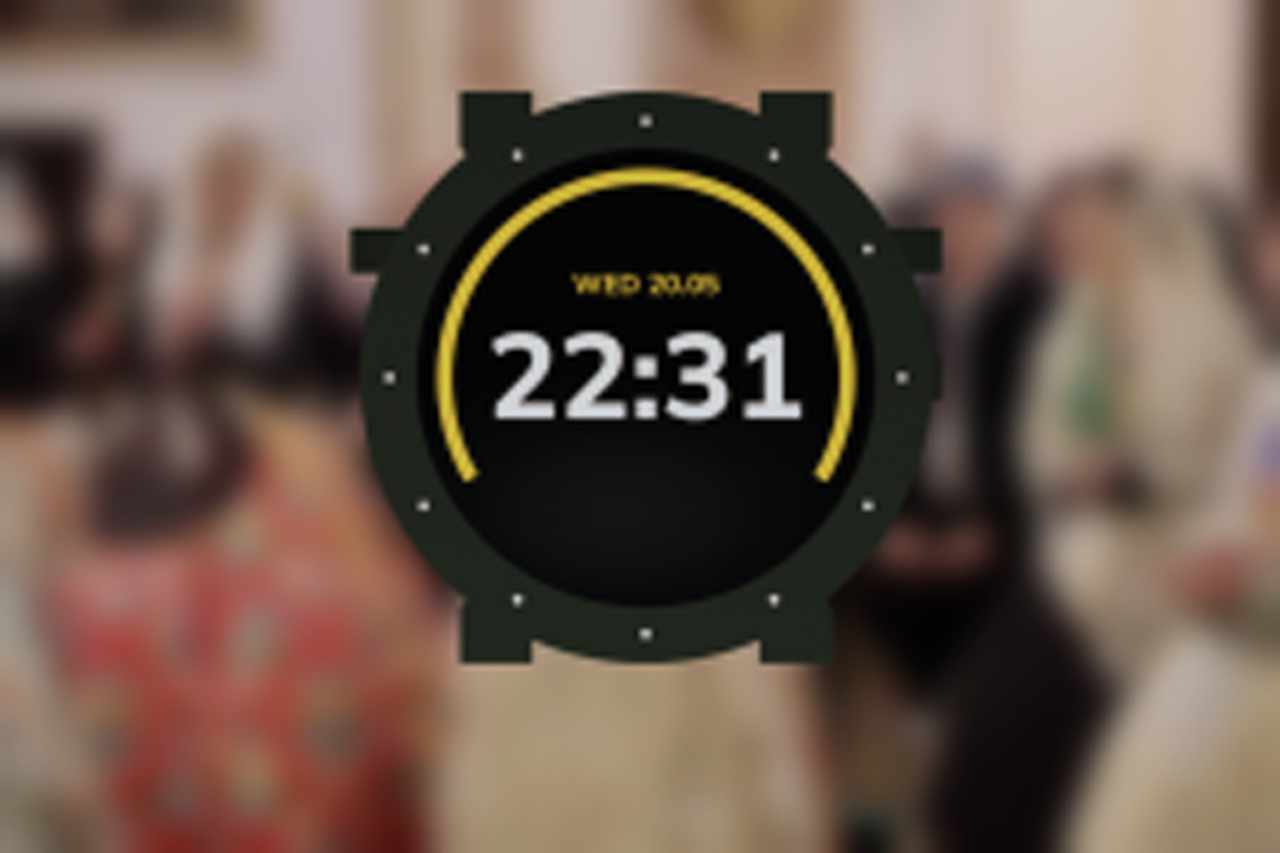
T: 22.31
